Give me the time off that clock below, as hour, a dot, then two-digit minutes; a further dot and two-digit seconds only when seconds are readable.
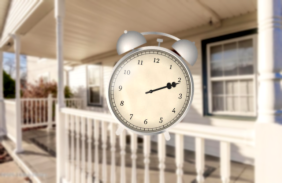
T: 2.11
